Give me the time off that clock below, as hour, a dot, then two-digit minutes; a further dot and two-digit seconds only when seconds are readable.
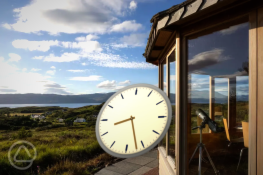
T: 8.27
